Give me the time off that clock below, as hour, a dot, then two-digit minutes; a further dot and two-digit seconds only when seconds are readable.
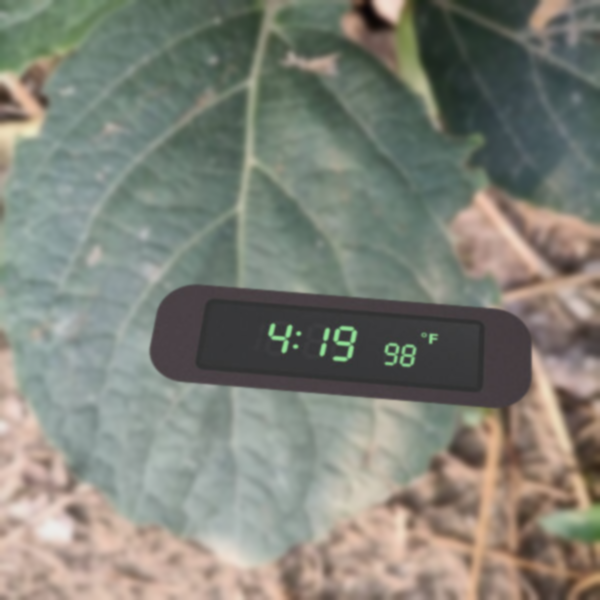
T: 4.19
